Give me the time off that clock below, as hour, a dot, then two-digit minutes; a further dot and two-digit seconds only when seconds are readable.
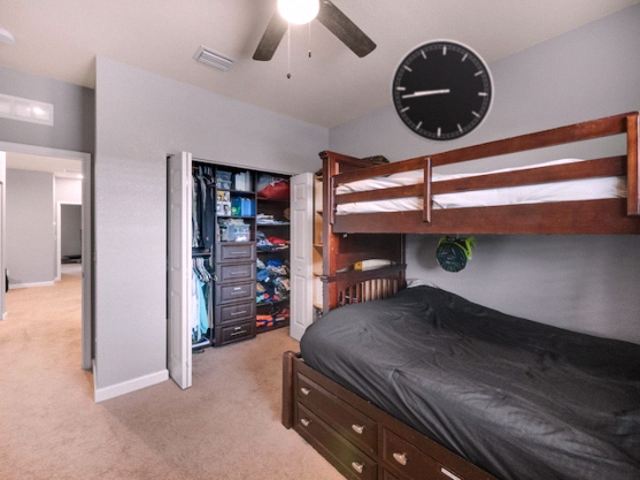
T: 8.43
